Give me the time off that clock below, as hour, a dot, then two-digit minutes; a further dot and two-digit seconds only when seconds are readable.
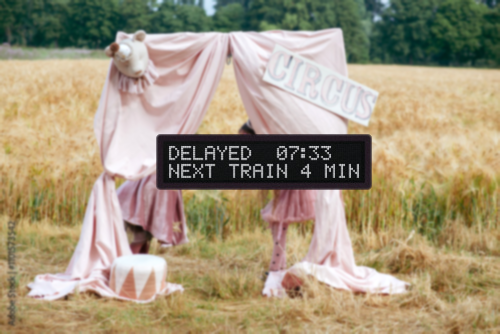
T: 7.33
